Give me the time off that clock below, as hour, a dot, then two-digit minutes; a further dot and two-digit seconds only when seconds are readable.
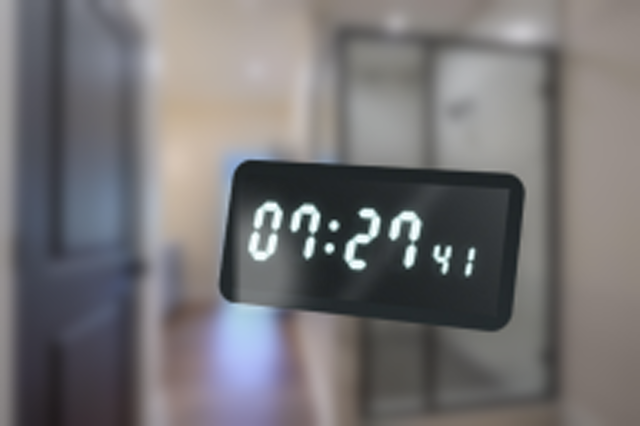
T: 7.27.41
